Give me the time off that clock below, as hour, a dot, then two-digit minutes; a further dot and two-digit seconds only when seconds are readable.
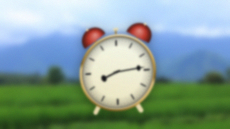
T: 8.14
